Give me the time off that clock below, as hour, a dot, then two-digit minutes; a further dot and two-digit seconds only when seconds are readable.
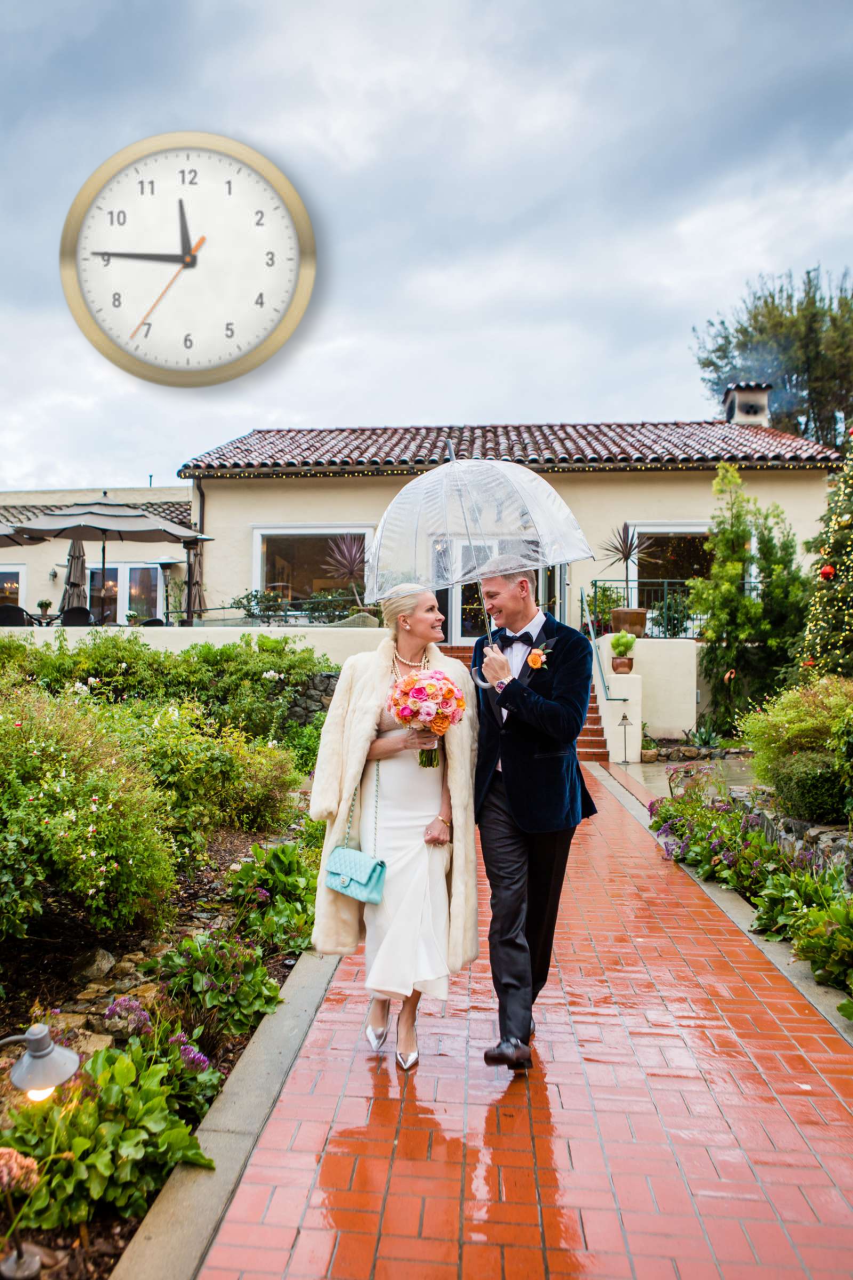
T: 11.45.36
